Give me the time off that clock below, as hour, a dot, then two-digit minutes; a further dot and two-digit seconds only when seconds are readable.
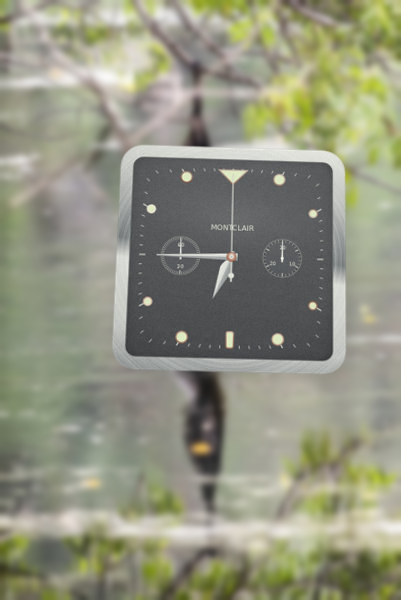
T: 6.45
